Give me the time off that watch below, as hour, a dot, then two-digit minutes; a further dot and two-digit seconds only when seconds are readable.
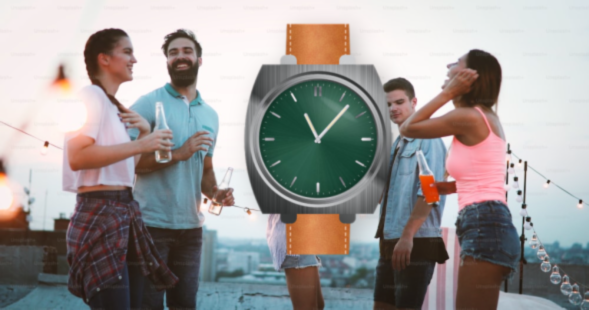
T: 11.07
